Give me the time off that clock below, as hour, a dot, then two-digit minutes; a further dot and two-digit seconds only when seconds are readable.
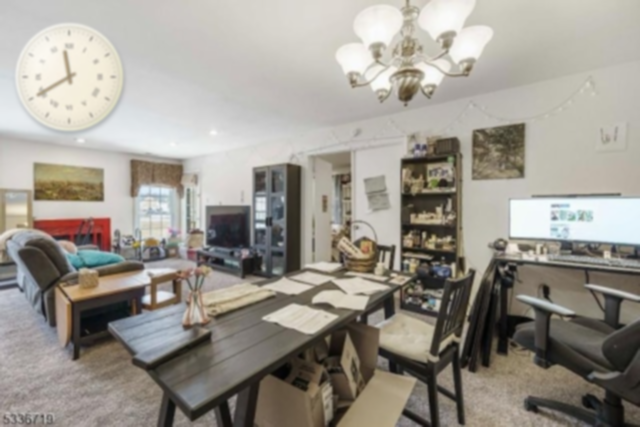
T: 11.40
